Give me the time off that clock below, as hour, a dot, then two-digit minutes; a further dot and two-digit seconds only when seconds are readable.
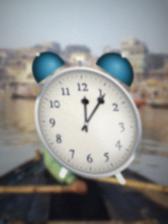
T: 12.06
